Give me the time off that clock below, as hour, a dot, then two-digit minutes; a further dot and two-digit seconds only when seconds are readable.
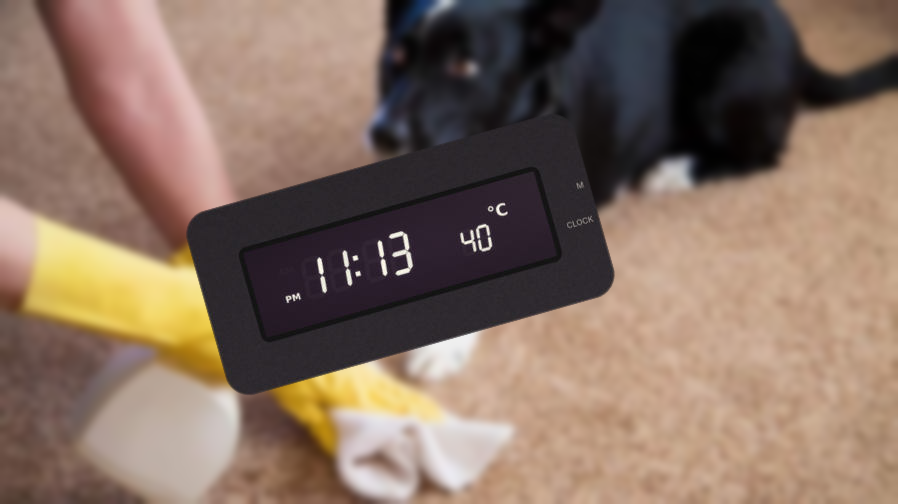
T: 11.13
